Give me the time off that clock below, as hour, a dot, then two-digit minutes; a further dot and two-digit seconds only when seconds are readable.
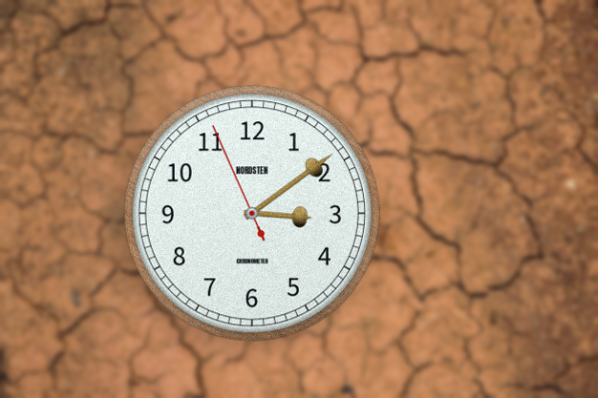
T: 3.08.56
